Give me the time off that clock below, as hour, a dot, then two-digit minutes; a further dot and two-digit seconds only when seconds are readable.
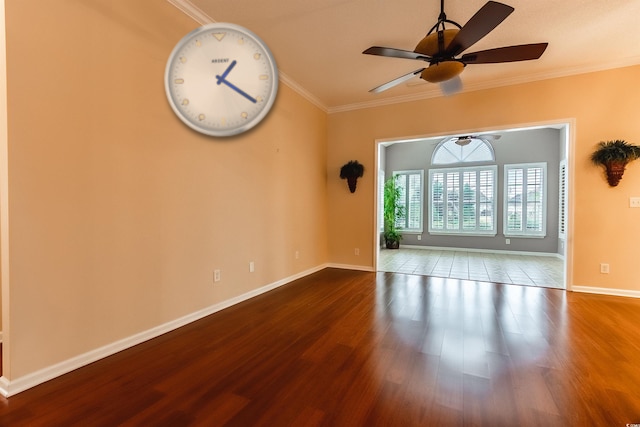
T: 1.21
